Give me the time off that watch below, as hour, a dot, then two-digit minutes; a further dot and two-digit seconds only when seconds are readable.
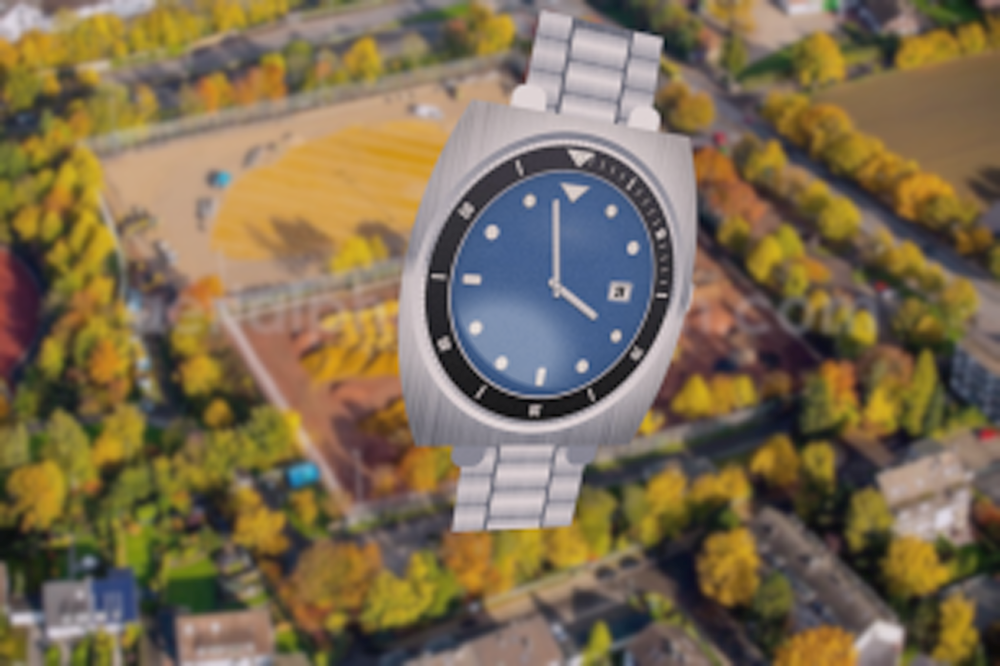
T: 3.58
